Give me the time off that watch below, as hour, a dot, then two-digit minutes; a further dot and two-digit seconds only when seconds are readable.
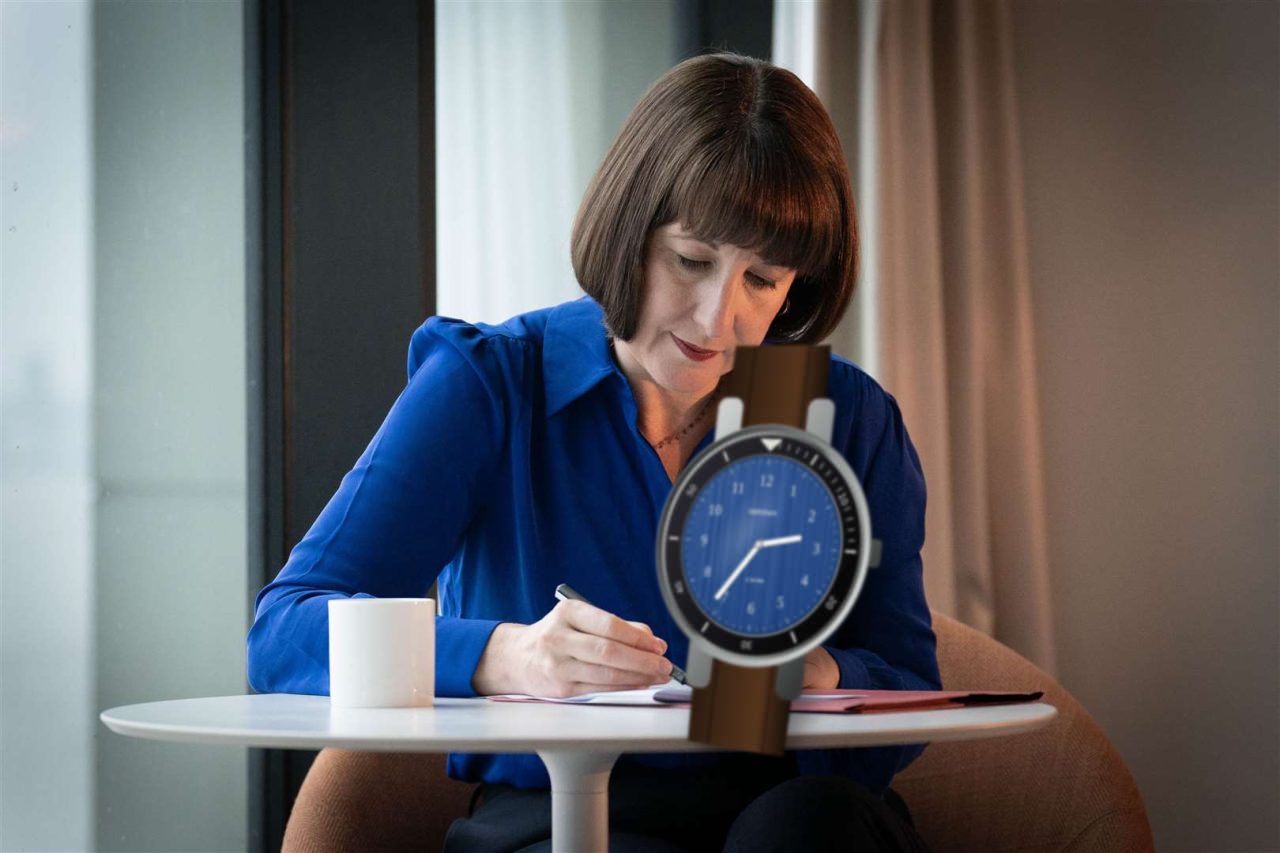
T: 2.36
